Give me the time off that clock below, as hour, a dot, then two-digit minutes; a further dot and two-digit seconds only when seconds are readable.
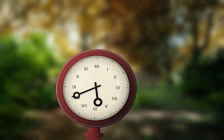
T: 5.41
